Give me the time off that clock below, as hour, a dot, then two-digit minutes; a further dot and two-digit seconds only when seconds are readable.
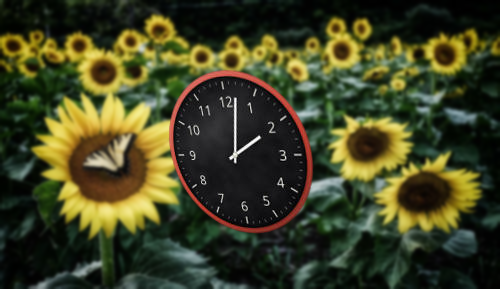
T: 2.02
